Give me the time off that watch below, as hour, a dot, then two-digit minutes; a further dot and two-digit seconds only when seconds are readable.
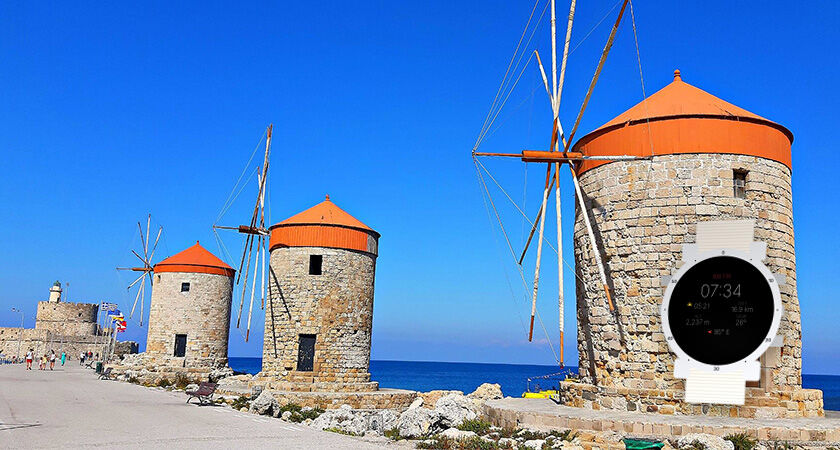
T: 7.34
